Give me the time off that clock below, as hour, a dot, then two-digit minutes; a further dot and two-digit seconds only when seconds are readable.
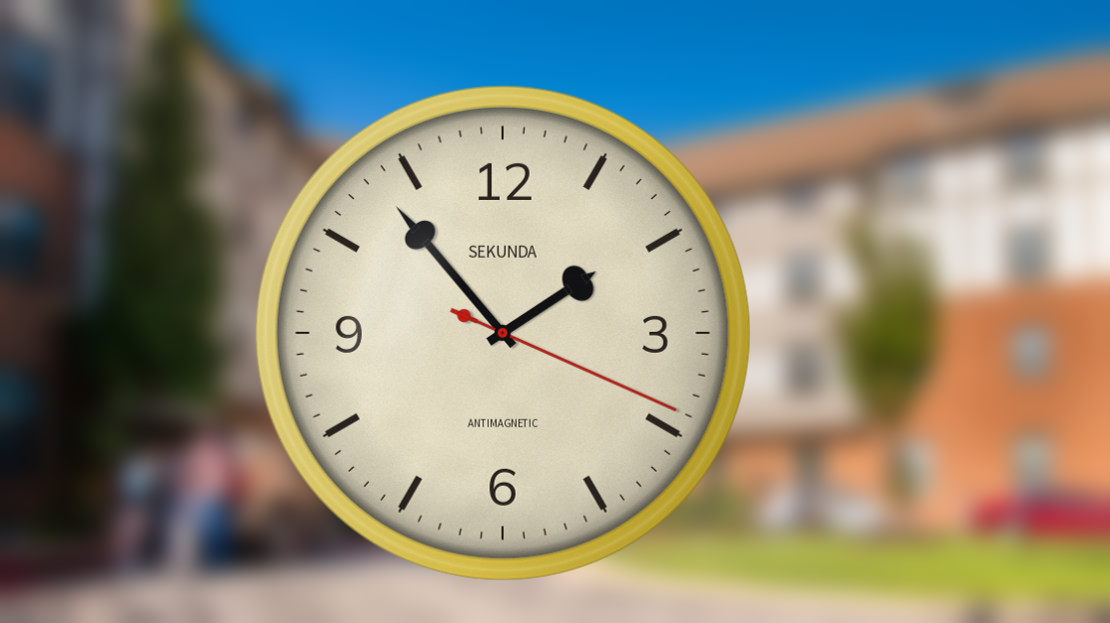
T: 1.53.19
